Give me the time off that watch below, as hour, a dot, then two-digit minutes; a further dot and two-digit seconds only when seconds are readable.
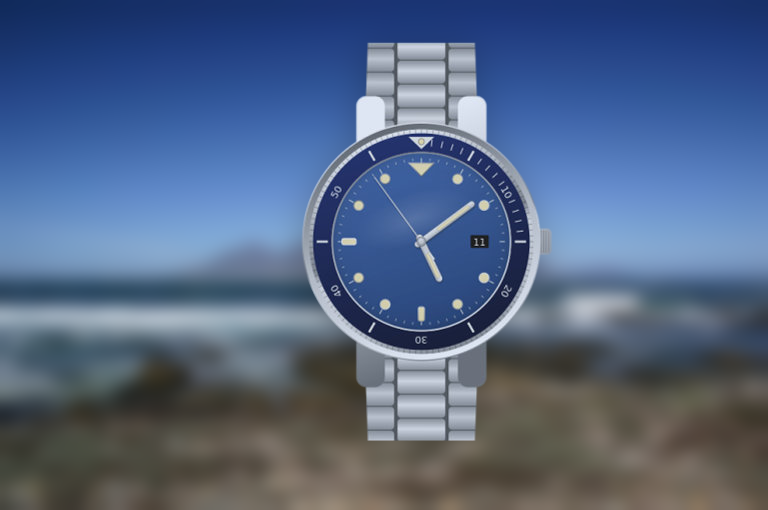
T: 5.08.54
